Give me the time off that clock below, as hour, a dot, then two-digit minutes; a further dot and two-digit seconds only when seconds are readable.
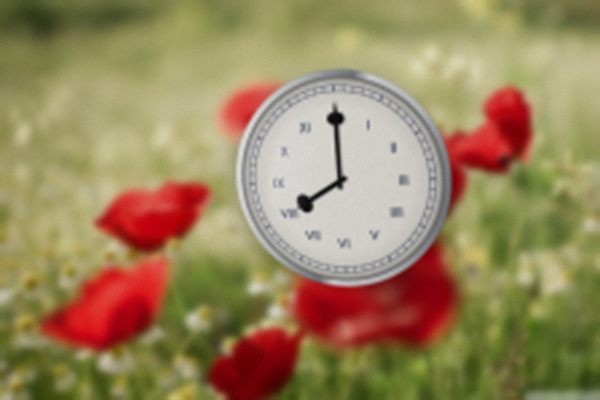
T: 8.00
